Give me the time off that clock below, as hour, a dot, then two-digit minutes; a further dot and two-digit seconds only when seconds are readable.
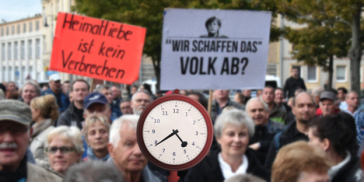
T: 4.39
